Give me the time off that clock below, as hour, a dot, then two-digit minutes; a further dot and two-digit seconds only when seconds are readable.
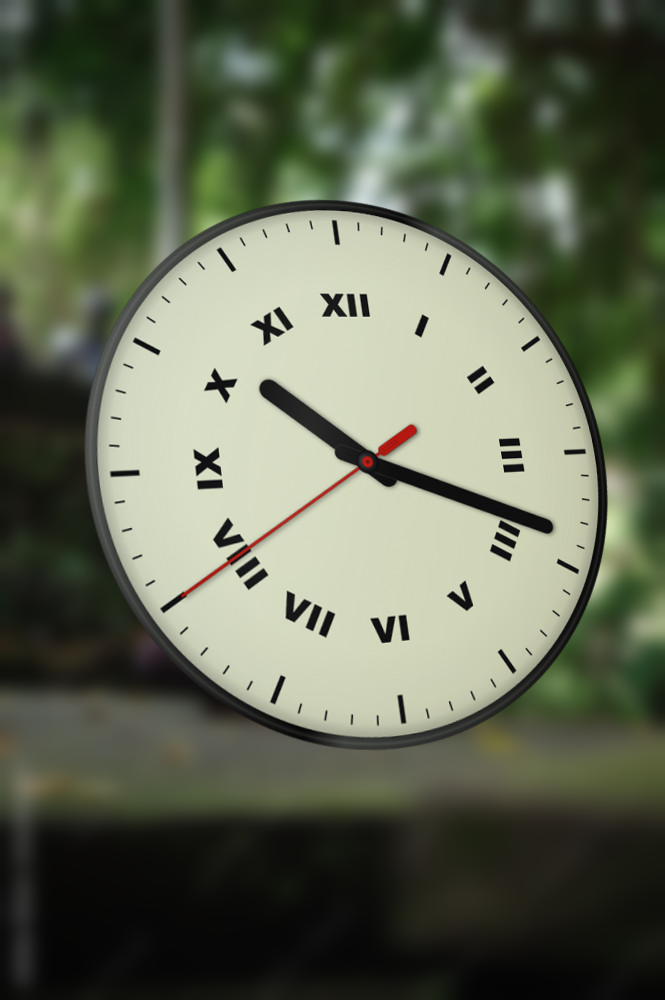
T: 10.18.40
